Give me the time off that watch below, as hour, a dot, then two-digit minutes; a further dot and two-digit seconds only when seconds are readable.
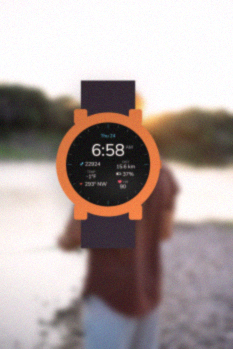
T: 6.58
